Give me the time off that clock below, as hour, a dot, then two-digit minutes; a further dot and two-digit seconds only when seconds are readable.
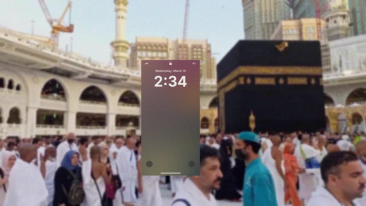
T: 2.34
